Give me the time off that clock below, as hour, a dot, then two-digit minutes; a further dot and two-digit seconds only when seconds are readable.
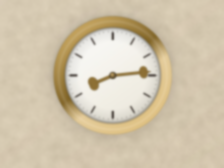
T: 8.14
